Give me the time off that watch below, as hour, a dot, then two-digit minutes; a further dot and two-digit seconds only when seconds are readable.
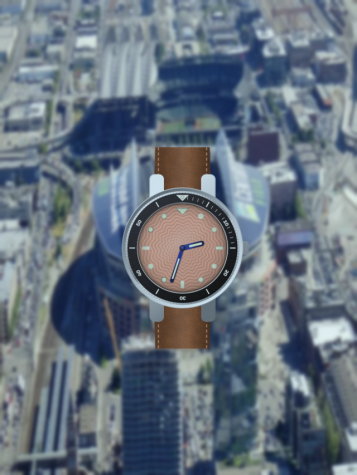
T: 2.33
